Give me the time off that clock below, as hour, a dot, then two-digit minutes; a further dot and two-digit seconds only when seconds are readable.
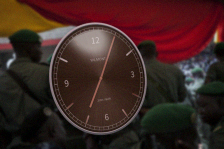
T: 7.05
